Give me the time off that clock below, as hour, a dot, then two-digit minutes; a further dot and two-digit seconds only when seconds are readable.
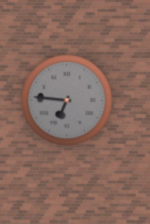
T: 6.46
